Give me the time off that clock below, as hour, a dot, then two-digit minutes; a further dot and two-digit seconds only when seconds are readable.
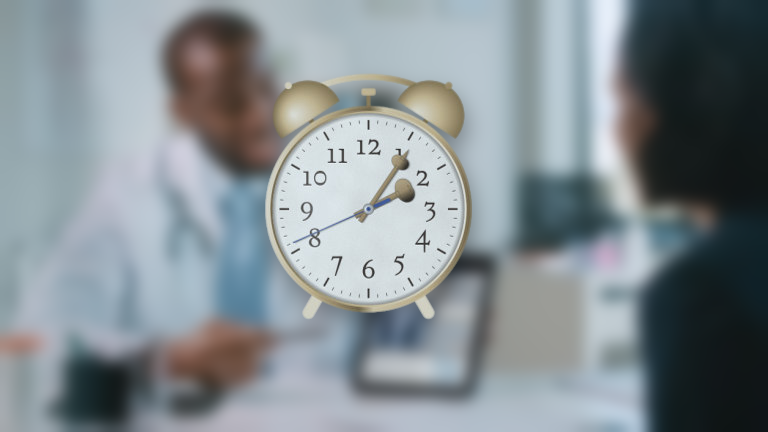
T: 2.05.41
